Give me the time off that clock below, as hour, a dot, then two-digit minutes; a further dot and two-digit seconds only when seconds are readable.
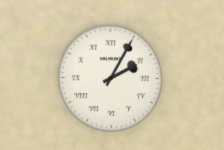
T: 2.05
